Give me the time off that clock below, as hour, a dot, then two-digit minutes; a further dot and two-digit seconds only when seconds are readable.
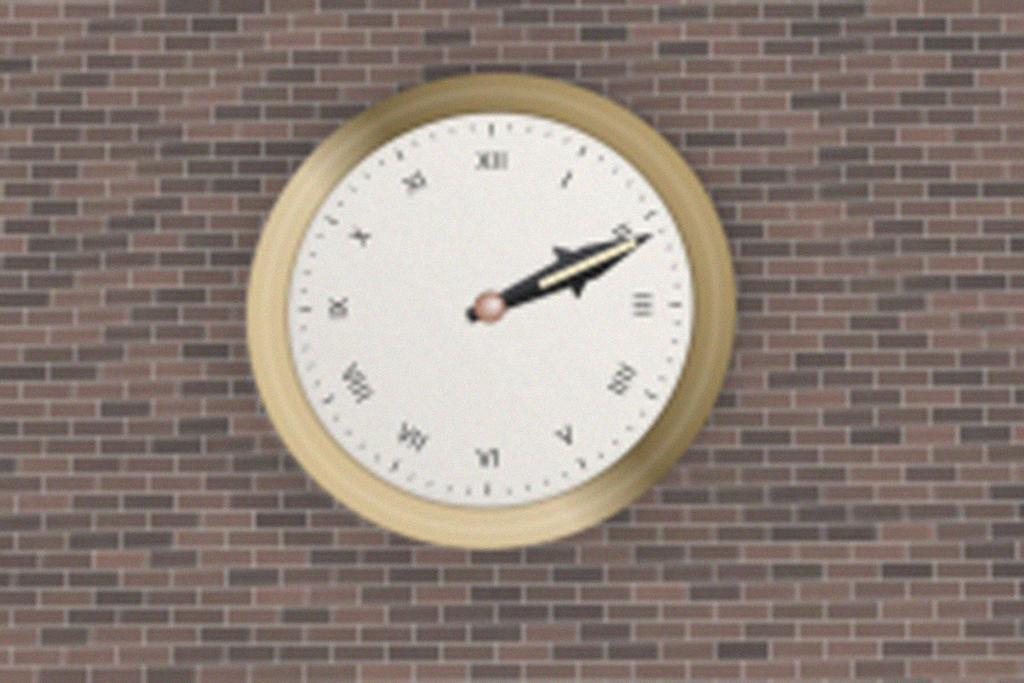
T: 2.11
